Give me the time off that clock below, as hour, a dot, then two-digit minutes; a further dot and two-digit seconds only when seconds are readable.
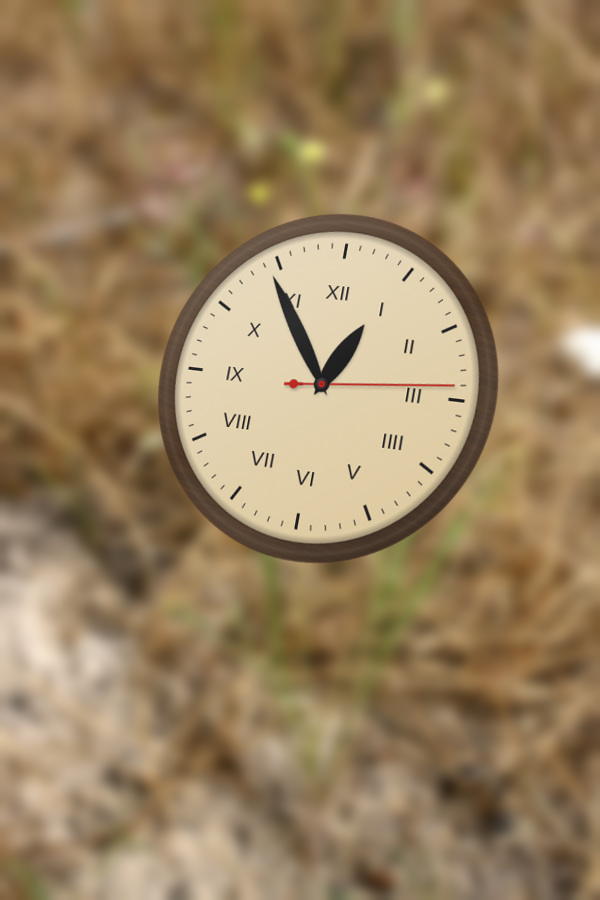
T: 12.54.14
